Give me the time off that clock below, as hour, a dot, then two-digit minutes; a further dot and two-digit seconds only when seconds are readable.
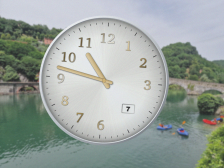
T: 10.47
